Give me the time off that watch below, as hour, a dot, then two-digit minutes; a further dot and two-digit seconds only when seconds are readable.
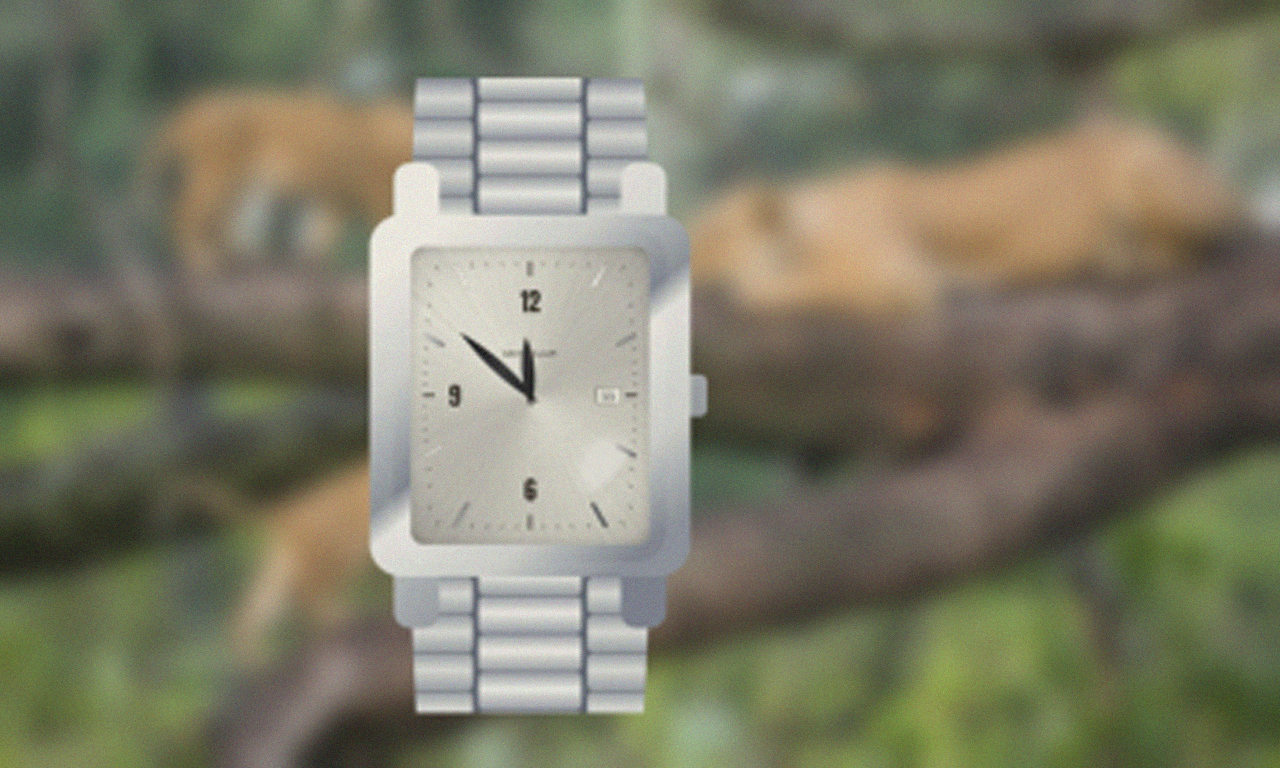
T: 11.52
